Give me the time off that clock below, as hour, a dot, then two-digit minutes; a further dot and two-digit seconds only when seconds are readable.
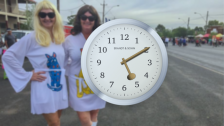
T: 5.10
